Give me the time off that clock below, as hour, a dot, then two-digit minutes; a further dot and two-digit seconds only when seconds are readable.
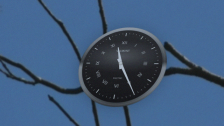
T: 11.25
